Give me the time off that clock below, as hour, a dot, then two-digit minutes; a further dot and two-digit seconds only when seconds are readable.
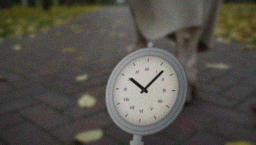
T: 10.07
